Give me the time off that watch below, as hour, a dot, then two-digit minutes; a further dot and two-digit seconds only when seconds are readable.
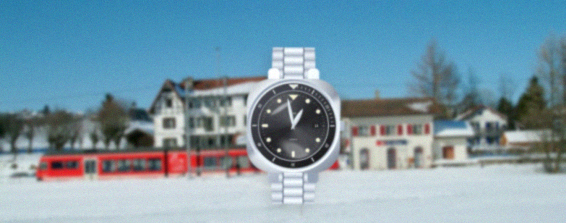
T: 12.58
